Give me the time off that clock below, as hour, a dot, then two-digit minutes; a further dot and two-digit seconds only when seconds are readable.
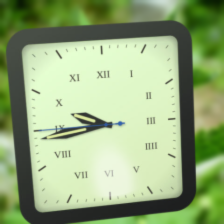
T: 9.43.45
